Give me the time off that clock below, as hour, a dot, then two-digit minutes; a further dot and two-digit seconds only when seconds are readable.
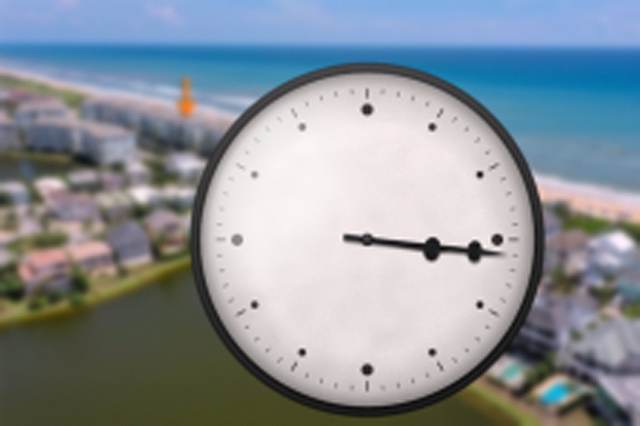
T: 3.16
